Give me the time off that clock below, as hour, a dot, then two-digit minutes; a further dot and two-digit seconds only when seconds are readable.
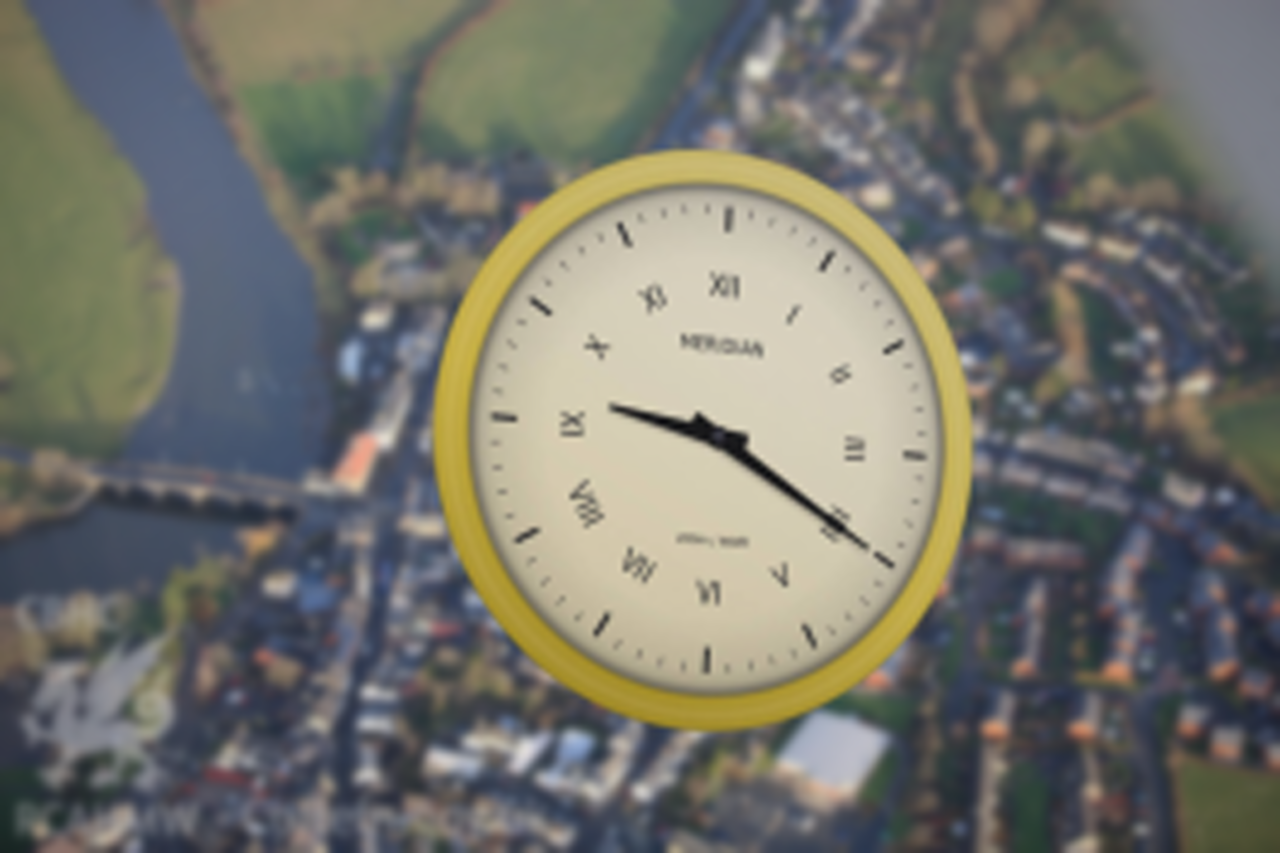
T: 9.20
